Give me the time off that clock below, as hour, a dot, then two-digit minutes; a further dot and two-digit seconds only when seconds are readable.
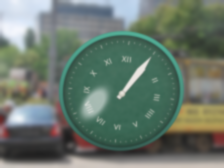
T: 1.05
